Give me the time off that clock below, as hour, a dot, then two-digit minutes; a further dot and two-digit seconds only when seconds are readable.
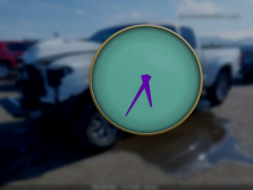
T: 5.35
